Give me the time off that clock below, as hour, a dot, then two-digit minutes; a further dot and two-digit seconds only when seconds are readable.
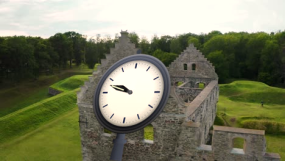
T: 9.48
